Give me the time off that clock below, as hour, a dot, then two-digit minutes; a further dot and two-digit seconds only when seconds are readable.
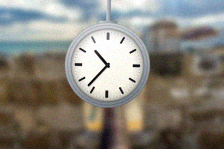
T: 10.37
